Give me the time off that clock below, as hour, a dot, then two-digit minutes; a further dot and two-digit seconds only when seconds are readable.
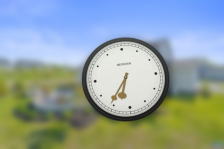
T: 6.36
